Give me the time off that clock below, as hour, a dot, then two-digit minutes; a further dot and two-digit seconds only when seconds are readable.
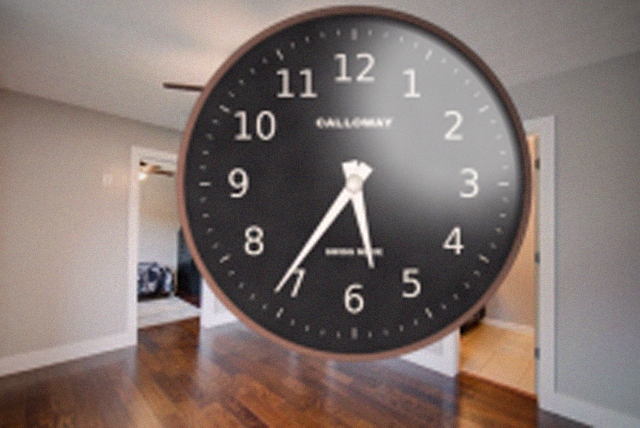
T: 5.36
